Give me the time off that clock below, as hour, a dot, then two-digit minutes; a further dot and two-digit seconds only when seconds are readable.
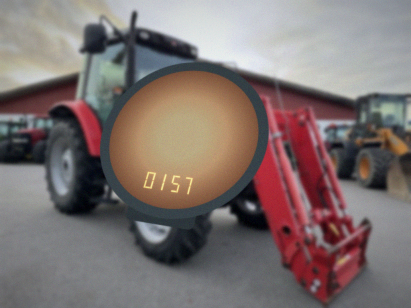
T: 1.57
